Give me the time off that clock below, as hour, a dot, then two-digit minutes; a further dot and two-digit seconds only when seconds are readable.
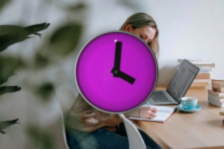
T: 4.01
